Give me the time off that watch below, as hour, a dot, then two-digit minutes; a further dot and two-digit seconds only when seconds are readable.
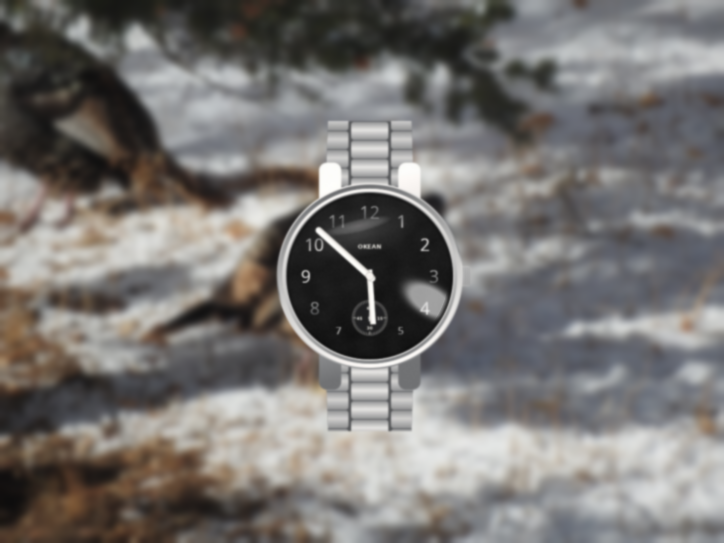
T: 5.52
